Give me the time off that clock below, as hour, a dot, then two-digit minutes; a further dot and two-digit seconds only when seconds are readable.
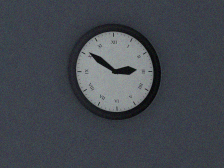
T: 2.51
